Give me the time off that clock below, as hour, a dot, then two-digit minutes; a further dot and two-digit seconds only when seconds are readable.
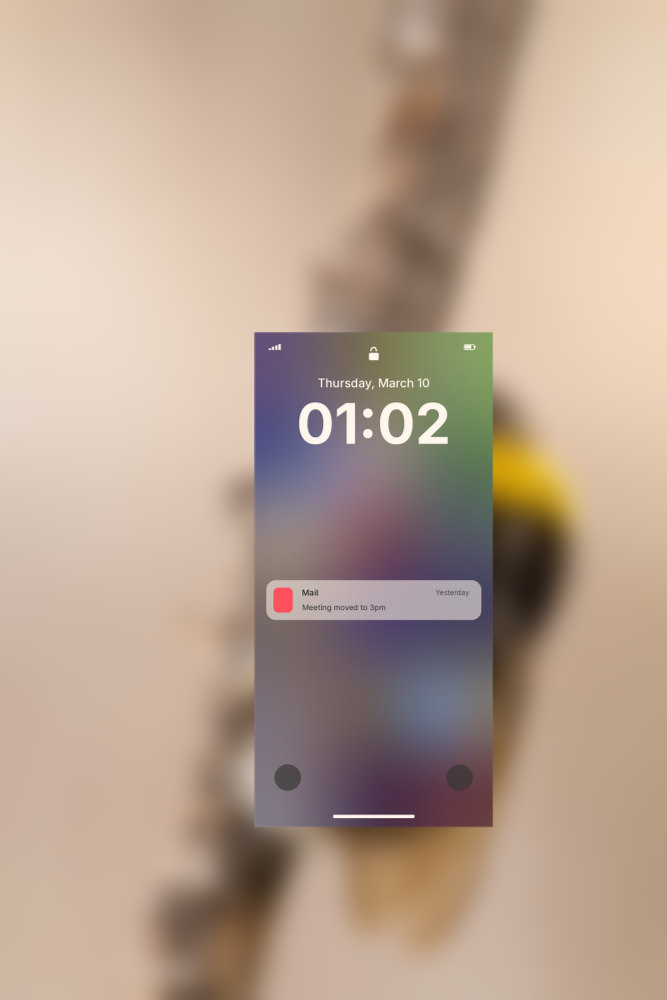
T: 1.02
